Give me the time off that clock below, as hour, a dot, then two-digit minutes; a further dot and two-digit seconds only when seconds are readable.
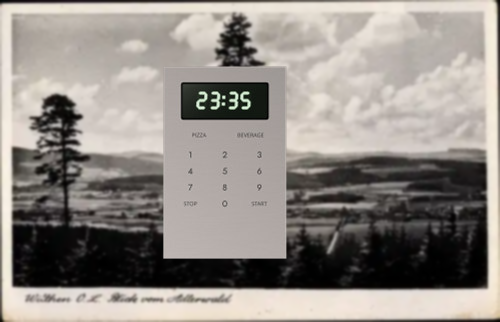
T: 23.35
